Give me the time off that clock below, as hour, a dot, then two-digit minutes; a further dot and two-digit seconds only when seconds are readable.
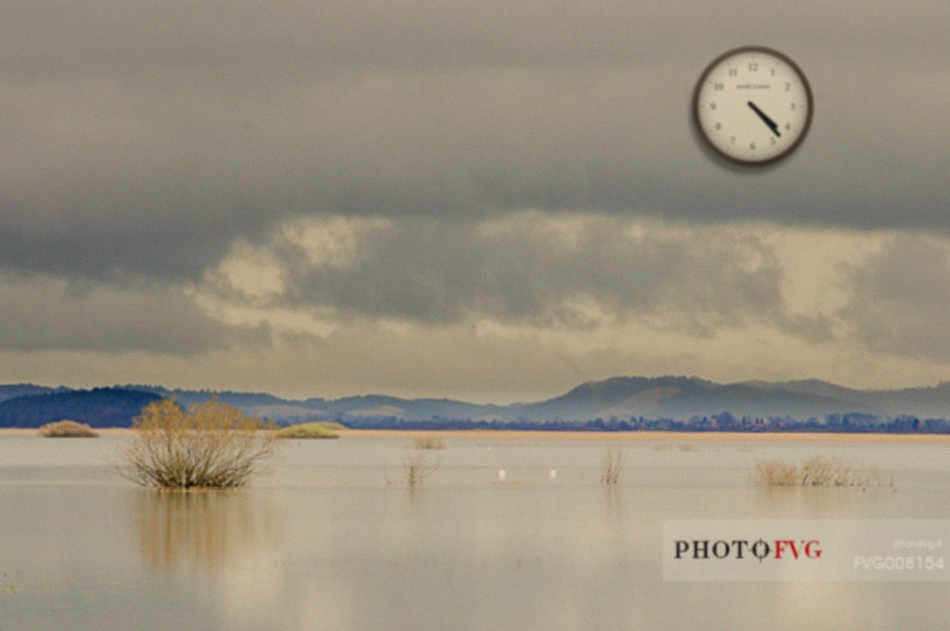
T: 4.23
